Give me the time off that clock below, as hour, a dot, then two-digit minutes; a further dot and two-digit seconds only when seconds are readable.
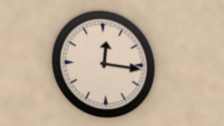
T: 12.16
